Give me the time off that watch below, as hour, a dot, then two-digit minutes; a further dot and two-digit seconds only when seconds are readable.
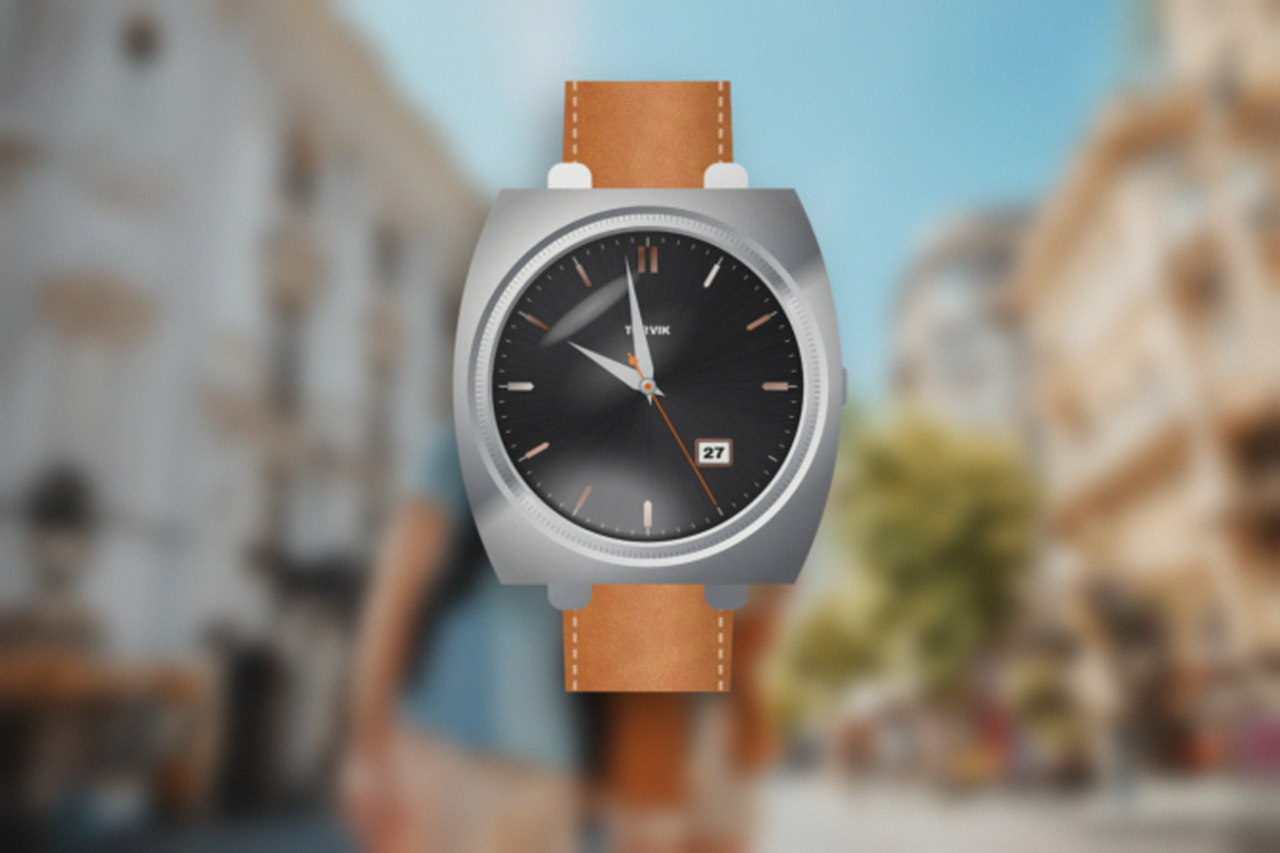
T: 9.58.25
